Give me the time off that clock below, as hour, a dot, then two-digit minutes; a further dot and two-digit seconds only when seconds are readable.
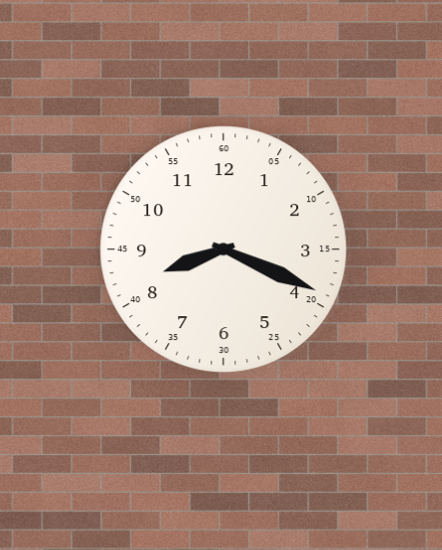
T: 8.19
